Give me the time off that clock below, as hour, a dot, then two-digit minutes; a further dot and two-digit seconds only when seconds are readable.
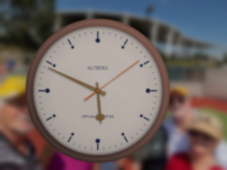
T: 5.49.09
